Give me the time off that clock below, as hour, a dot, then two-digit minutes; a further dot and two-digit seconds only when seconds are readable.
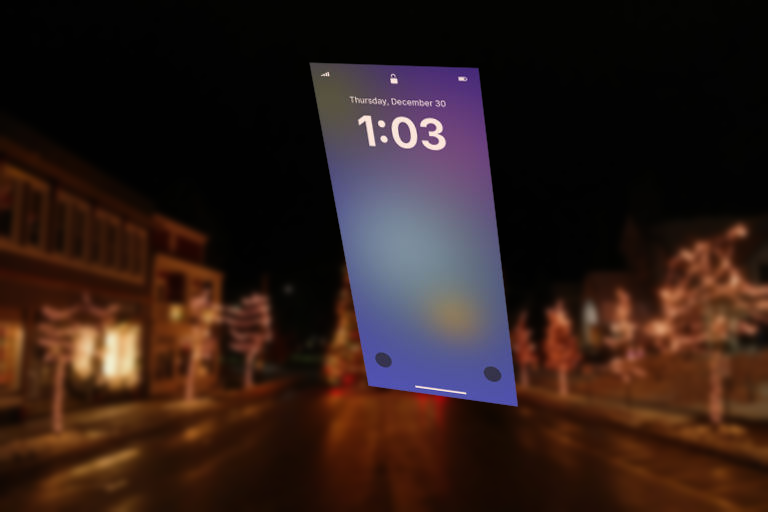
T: 1.03
